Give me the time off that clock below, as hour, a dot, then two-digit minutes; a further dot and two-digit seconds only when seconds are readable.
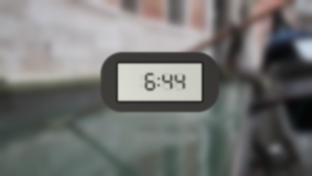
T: 6.44
